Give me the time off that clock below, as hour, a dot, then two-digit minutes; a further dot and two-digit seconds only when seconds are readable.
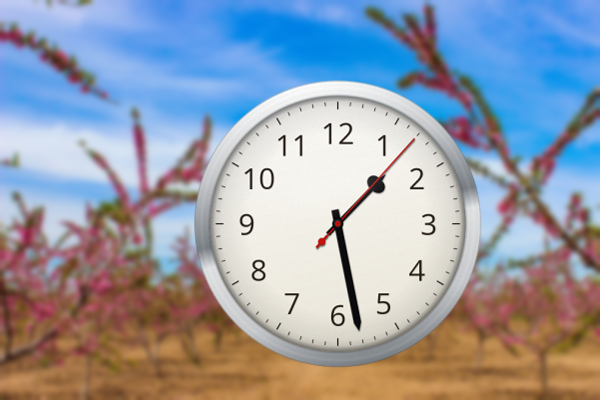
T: 1.28.07
